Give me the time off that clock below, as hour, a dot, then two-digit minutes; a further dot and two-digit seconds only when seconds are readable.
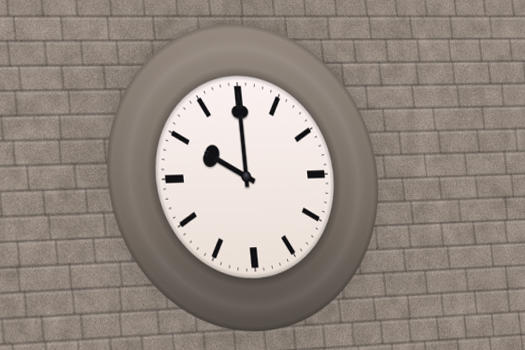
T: 10.00
